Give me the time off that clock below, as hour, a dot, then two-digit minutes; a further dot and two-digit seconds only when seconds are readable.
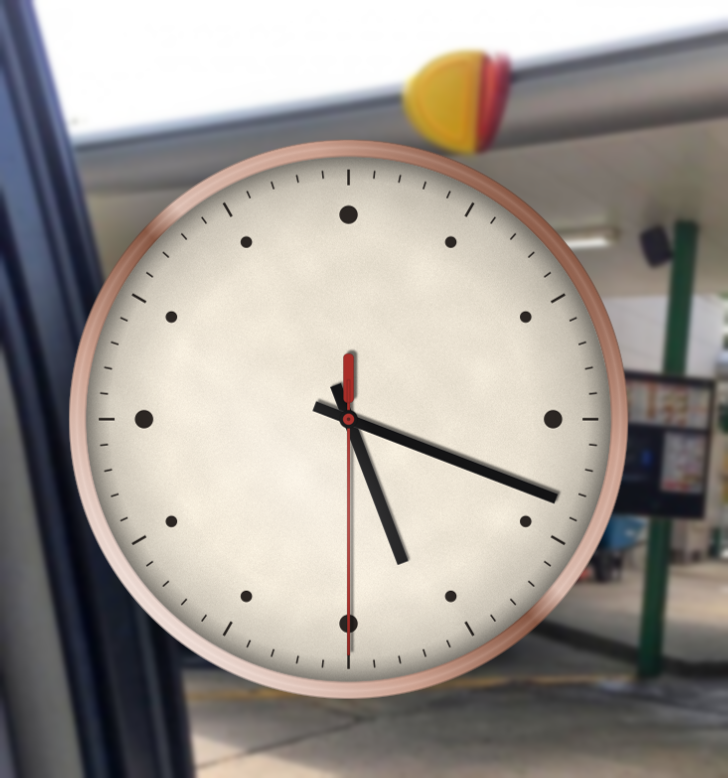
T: 5.18.30
